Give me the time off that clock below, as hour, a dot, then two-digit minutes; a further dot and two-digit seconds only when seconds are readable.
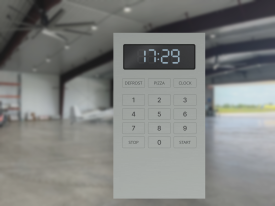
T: 17.29
